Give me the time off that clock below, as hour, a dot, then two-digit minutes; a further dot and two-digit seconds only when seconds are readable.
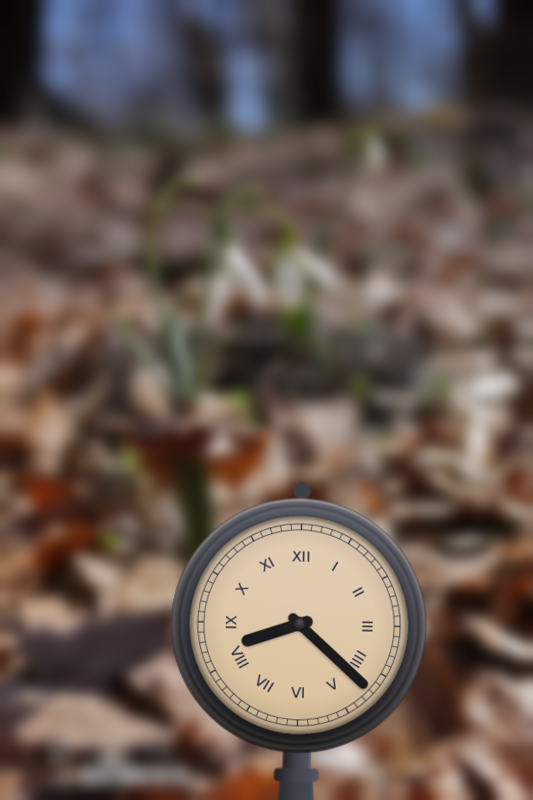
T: 8.22
